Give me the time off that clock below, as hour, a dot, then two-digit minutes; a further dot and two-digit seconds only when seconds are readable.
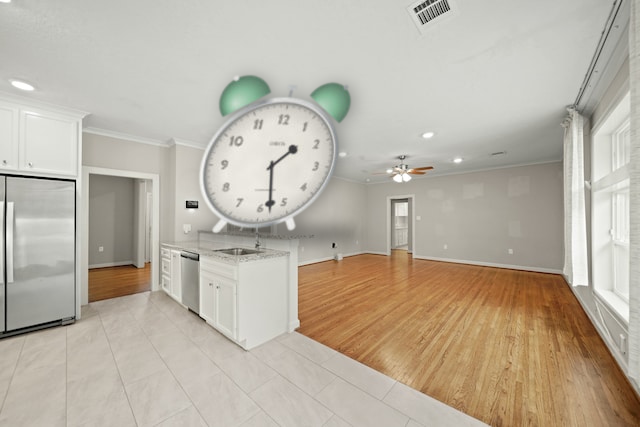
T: 1.28
